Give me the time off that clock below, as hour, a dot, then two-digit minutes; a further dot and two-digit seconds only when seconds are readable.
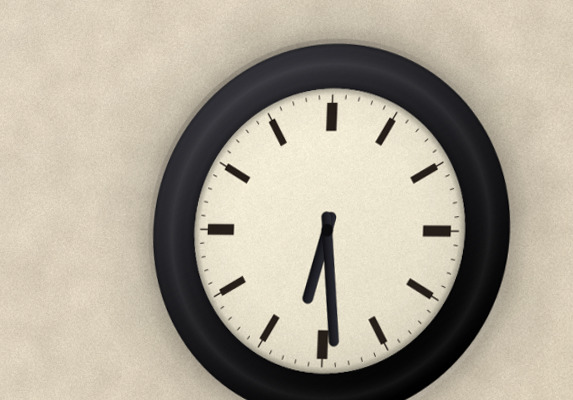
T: 6.29
